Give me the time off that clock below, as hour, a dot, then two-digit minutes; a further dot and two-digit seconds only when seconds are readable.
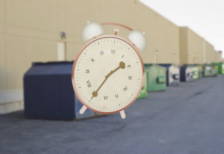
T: 1.35
